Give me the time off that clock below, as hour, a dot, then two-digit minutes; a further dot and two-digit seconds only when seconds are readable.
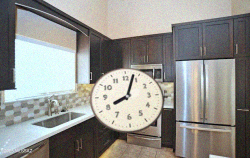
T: 8.03
